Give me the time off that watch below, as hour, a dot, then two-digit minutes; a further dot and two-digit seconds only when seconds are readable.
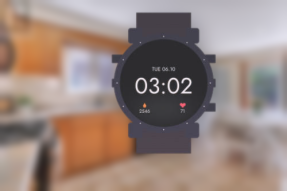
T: 3.02
